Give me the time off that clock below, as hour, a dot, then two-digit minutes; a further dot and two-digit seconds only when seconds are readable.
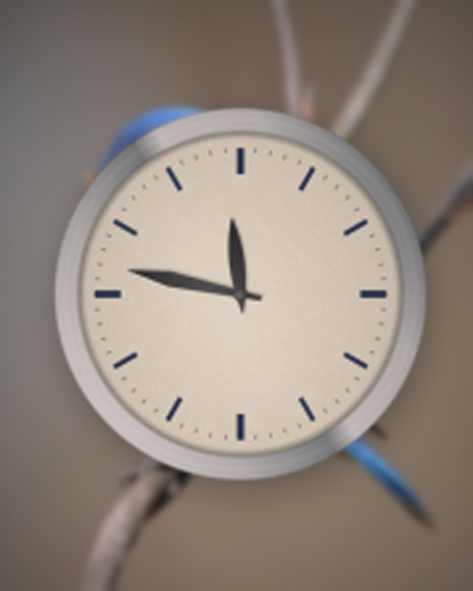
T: 11.47
